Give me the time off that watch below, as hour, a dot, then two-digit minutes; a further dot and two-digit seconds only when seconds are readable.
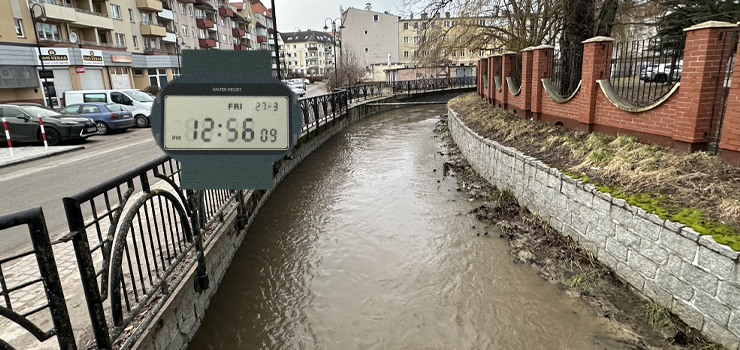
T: 12.56.09
